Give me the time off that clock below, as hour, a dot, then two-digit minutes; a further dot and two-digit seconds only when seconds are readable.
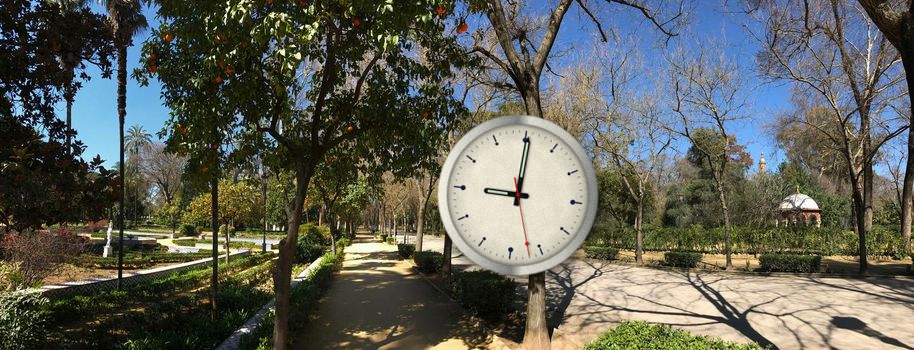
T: 9.00.27
